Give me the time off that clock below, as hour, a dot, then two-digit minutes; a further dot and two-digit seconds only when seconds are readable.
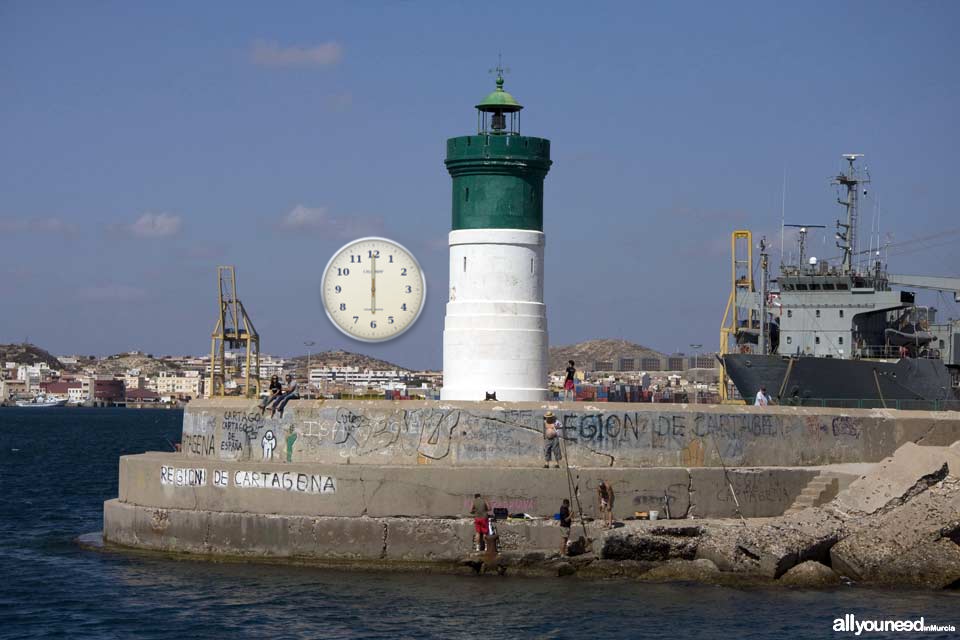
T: 6.00
